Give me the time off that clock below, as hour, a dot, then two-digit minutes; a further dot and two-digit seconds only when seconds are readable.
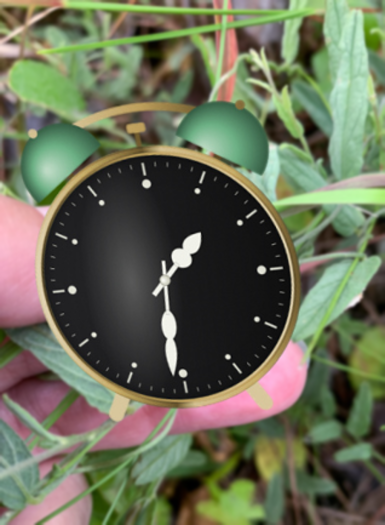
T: 1.31
